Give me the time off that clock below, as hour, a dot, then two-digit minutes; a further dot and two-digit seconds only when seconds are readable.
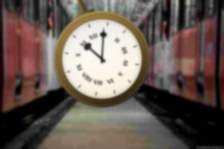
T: 11.04
